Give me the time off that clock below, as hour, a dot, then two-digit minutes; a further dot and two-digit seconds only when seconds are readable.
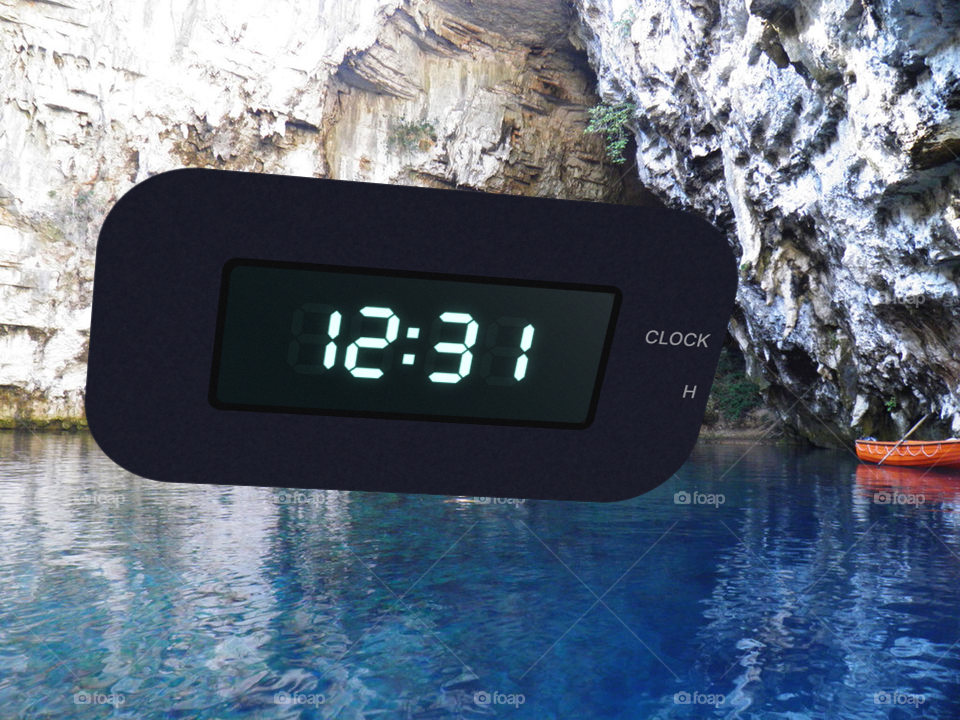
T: 12.31
